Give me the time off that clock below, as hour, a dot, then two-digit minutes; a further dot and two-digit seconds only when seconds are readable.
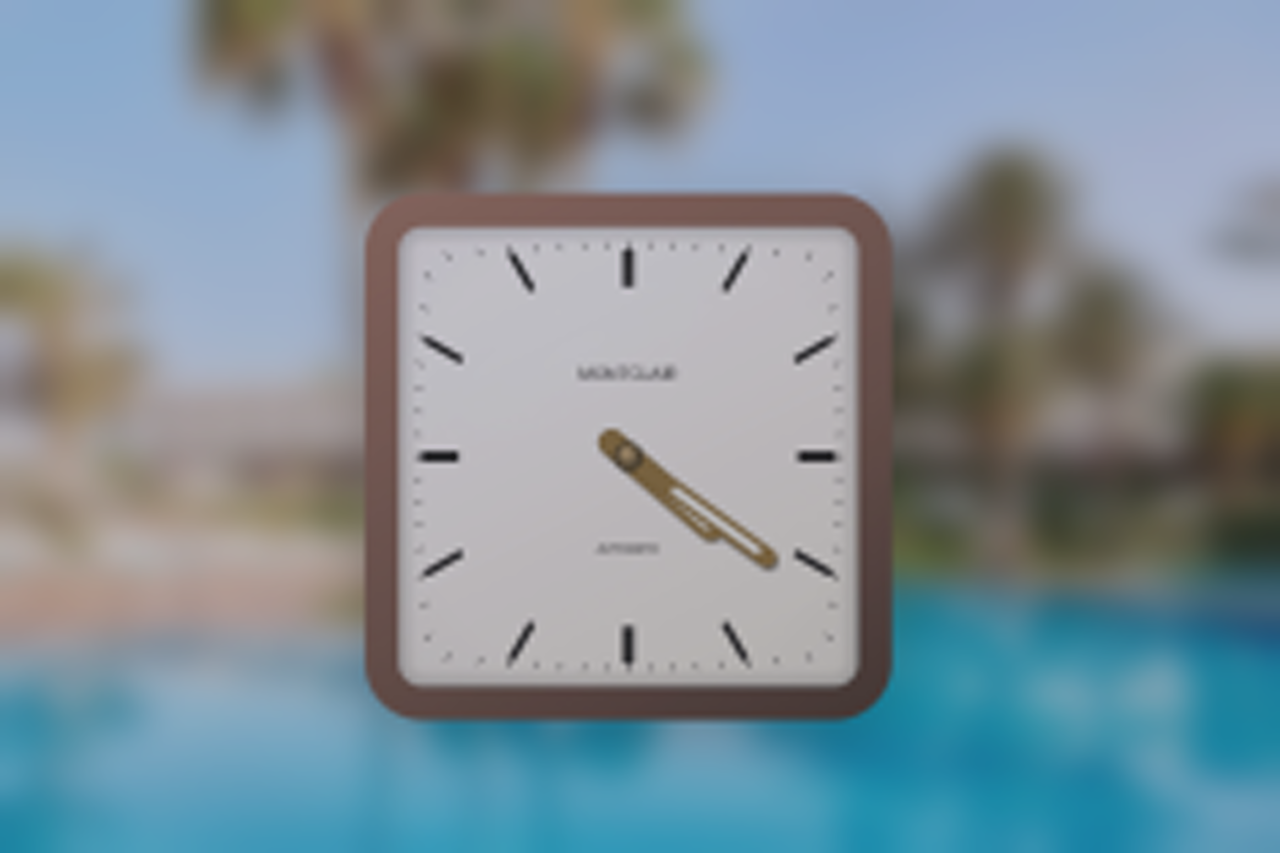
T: 4.21
